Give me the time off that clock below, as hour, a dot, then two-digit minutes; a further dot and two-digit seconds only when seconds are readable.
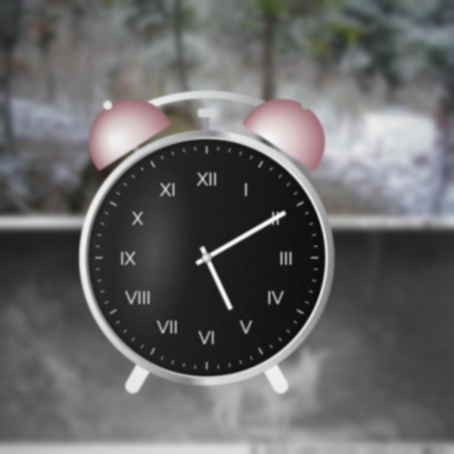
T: 5.10
